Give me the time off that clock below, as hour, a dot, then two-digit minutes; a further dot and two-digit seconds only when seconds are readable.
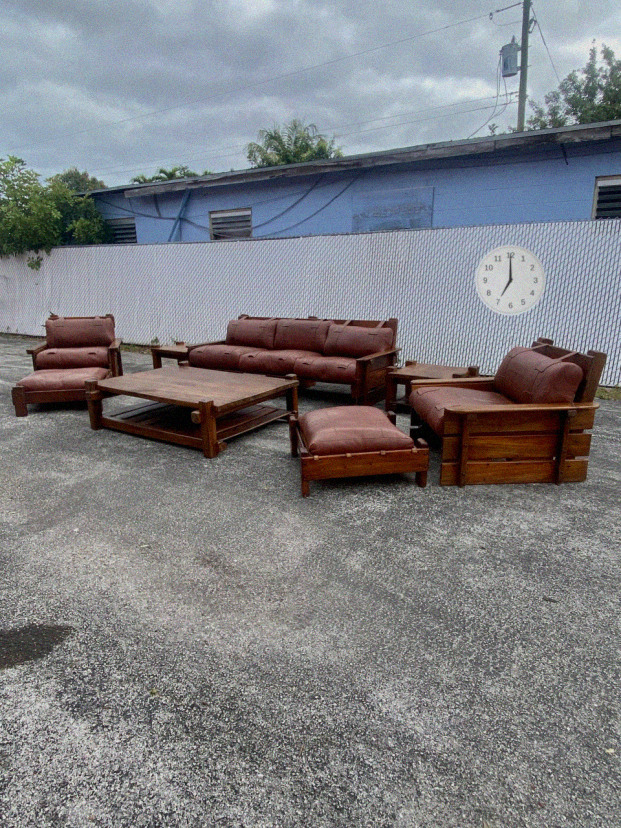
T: 7.00
